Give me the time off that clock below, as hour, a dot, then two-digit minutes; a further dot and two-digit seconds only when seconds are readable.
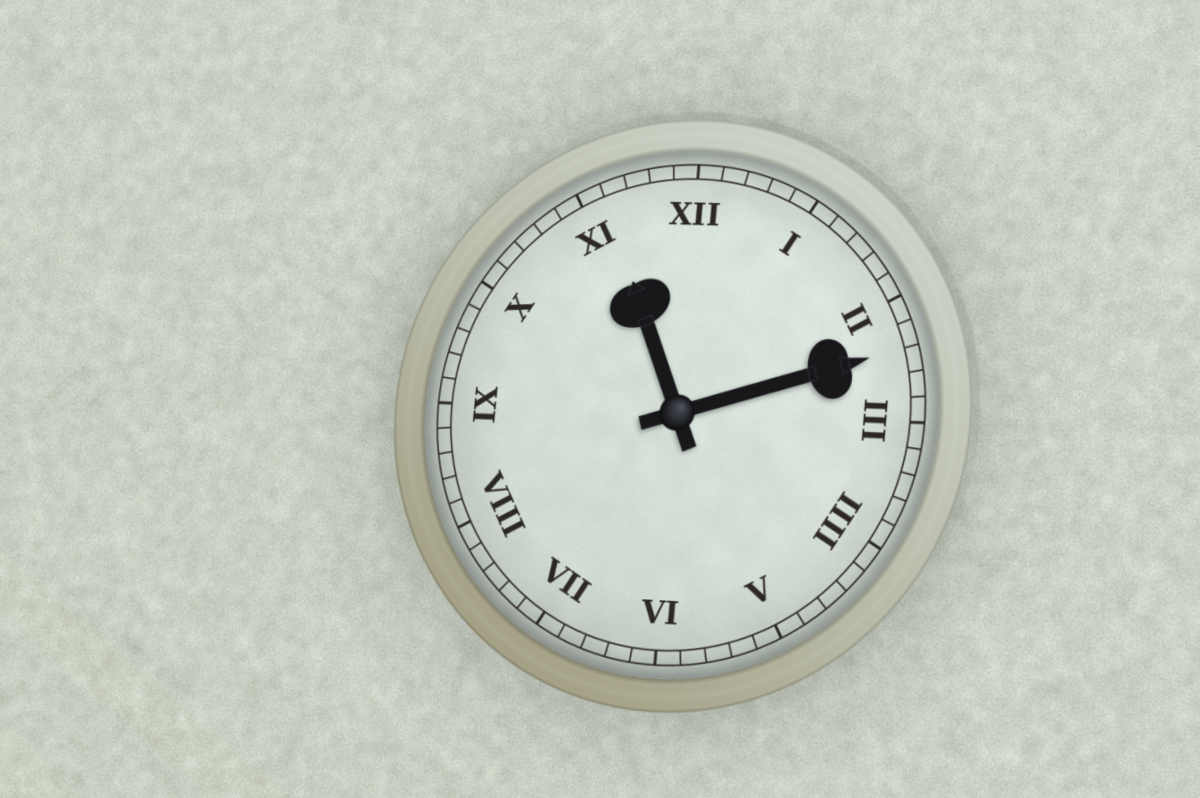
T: 11.12
